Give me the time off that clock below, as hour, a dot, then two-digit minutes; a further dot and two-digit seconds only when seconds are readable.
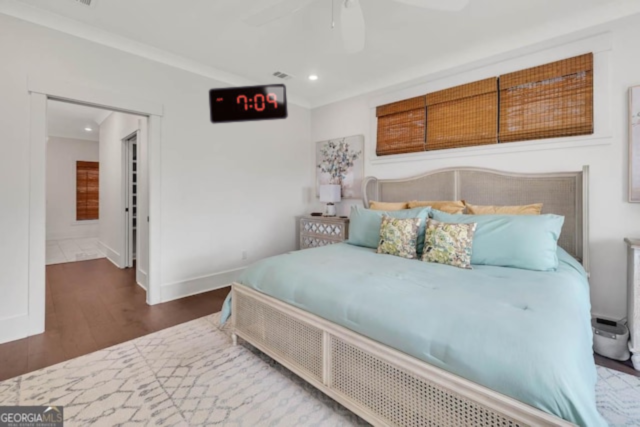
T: 7.09
